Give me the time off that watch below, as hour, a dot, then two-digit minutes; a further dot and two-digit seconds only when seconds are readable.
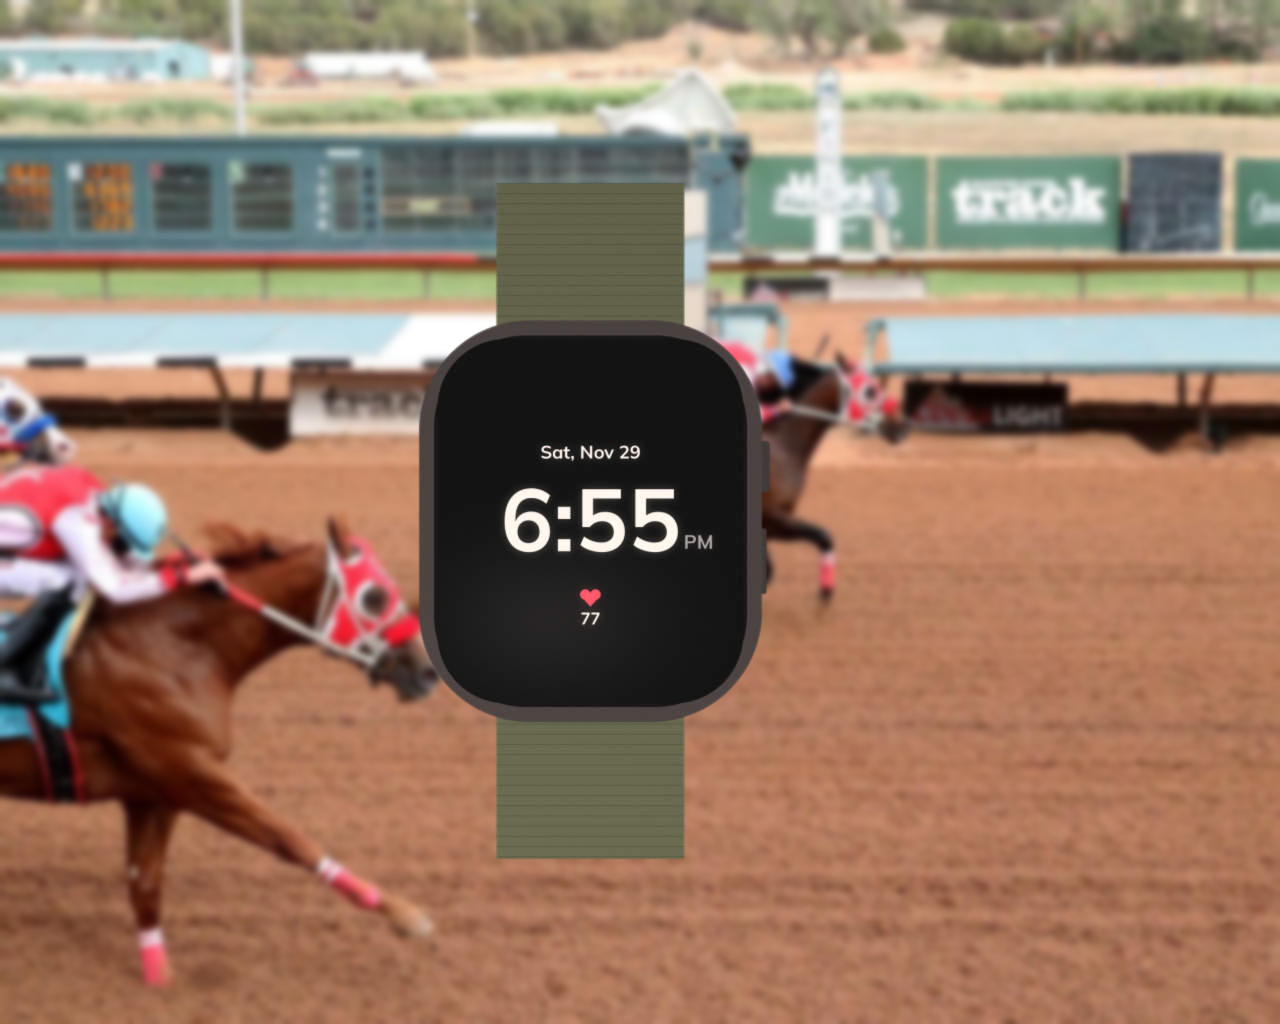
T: 6.55
